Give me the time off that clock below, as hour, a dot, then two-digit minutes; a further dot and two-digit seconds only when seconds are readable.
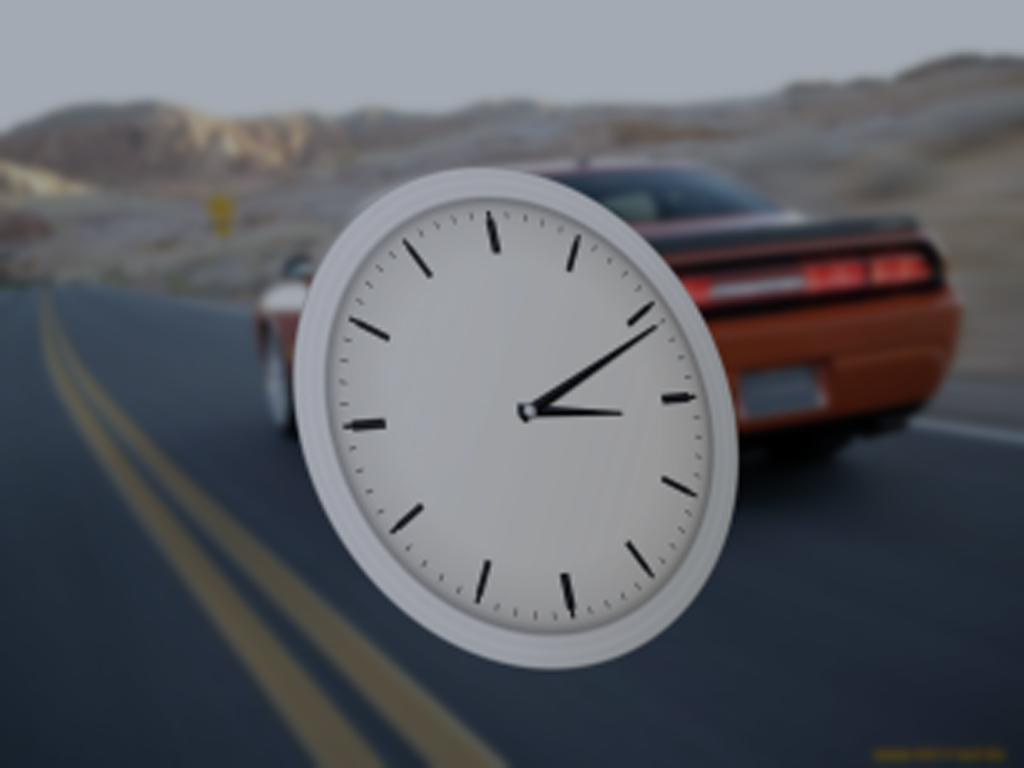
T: 3.11
